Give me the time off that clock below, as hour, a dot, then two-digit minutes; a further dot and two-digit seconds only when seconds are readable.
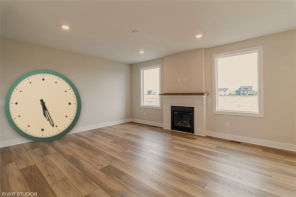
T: 5.26
